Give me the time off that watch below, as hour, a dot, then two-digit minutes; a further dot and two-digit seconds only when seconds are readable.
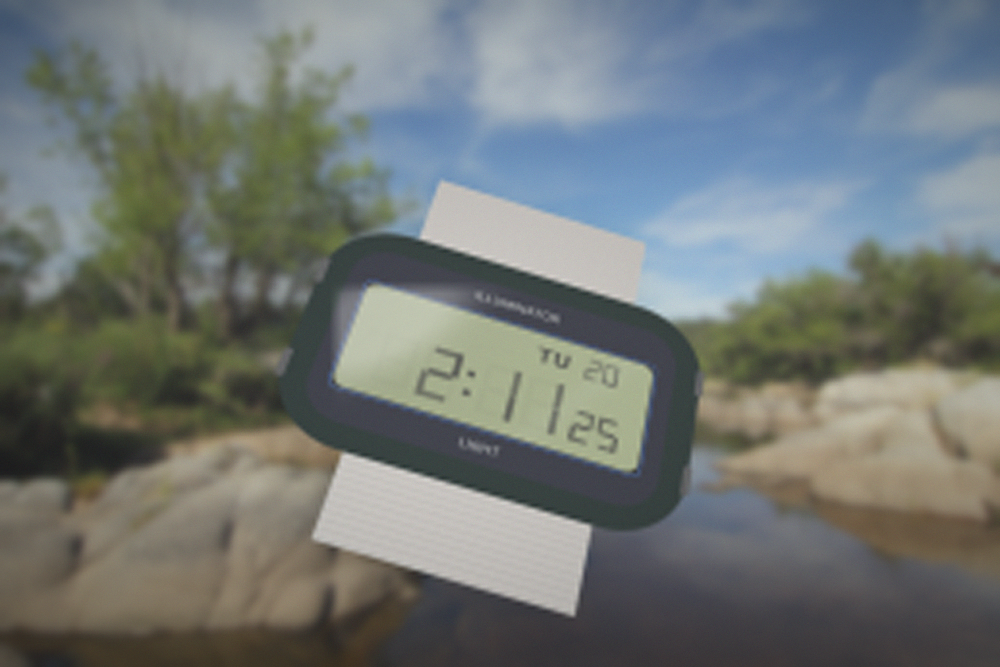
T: 2.11.25
